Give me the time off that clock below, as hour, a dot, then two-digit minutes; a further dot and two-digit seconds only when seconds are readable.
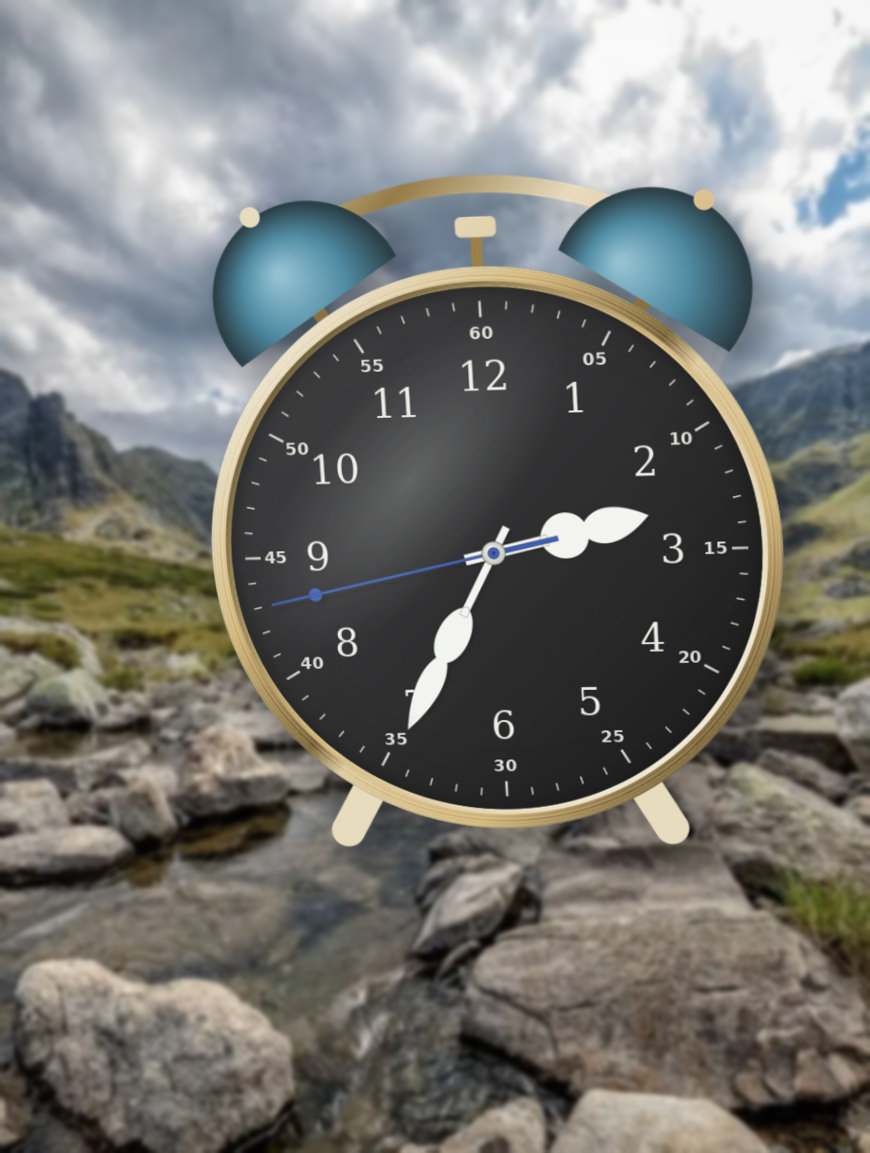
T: 2.34.43
